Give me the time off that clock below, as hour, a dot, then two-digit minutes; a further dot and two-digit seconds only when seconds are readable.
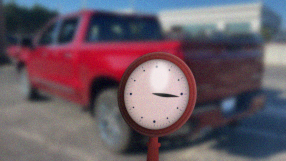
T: 3.16
